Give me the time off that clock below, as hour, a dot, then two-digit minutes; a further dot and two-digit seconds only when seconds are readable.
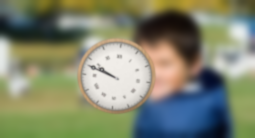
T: 9.48
